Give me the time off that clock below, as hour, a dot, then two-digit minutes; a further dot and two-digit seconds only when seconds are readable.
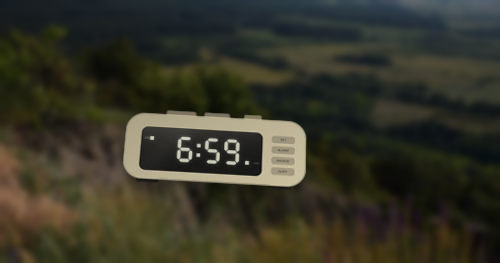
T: 6.59
